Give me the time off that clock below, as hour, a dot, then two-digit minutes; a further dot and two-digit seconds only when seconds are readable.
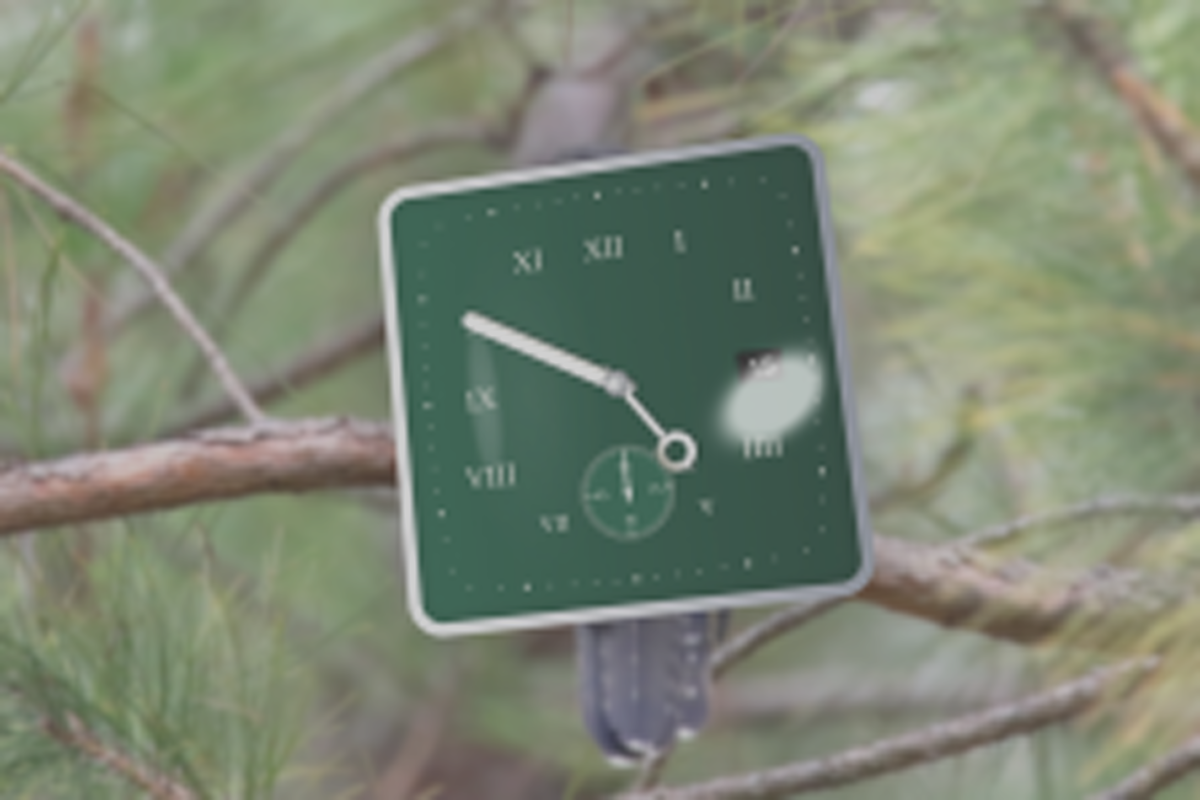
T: 4.50
